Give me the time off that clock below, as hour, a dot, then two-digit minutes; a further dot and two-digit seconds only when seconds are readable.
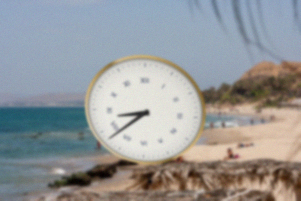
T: 8.38
